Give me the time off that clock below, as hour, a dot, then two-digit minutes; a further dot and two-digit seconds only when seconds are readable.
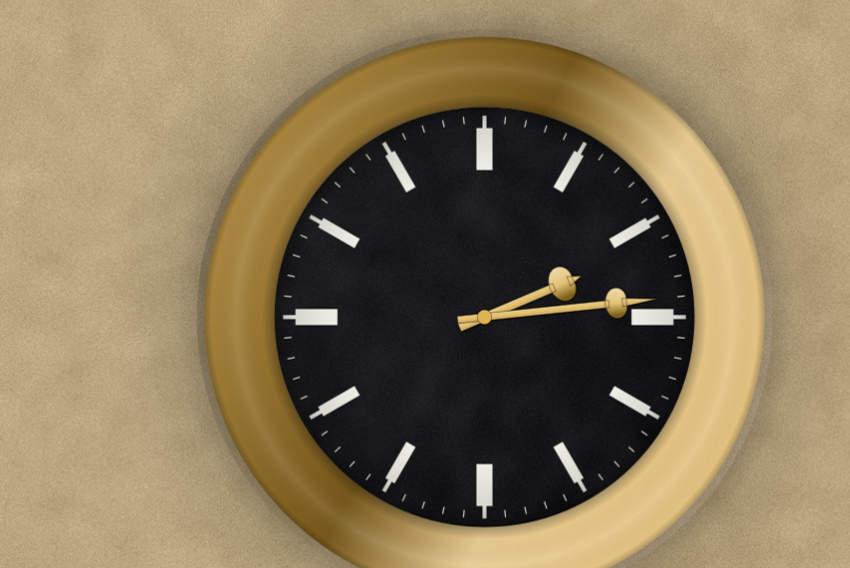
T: 2.14
